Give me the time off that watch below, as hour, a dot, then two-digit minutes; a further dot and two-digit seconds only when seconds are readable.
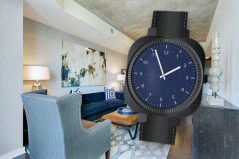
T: 1.56
